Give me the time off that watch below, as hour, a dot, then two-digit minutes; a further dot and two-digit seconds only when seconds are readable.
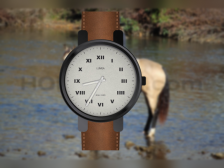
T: 8.35
